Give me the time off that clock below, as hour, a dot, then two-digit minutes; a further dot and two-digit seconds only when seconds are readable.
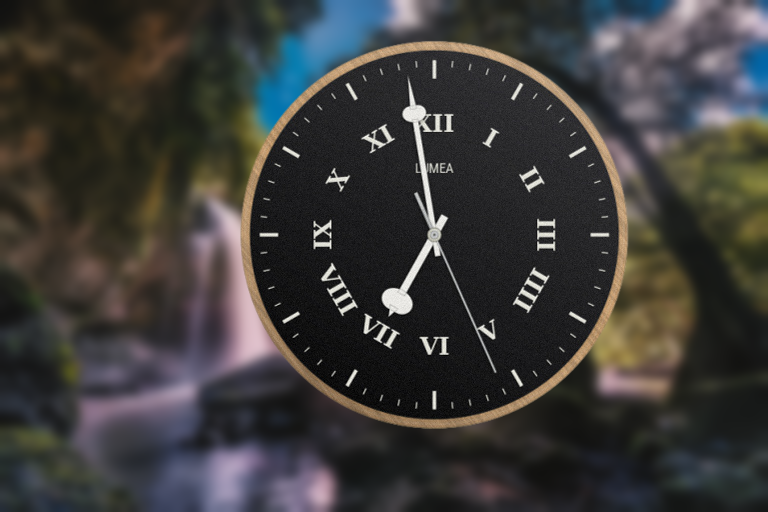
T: 6.58.26
